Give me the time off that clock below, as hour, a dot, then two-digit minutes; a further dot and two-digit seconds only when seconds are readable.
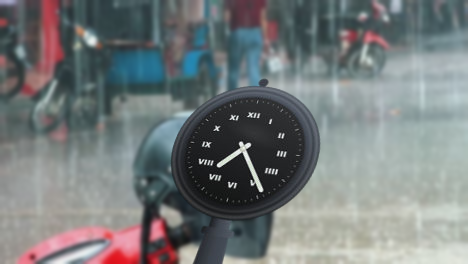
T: 7.24
